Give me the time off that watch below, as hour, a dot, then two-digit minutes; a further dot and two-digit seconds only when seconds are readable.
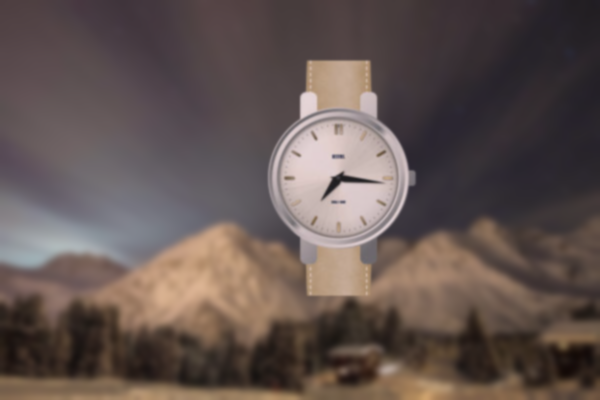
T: 7.16
